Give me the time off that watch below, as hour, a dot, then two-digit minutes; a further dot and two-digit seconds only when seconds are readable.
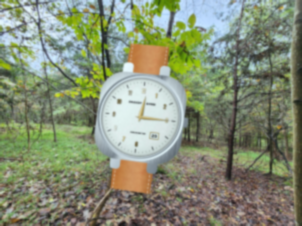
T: 12.15
